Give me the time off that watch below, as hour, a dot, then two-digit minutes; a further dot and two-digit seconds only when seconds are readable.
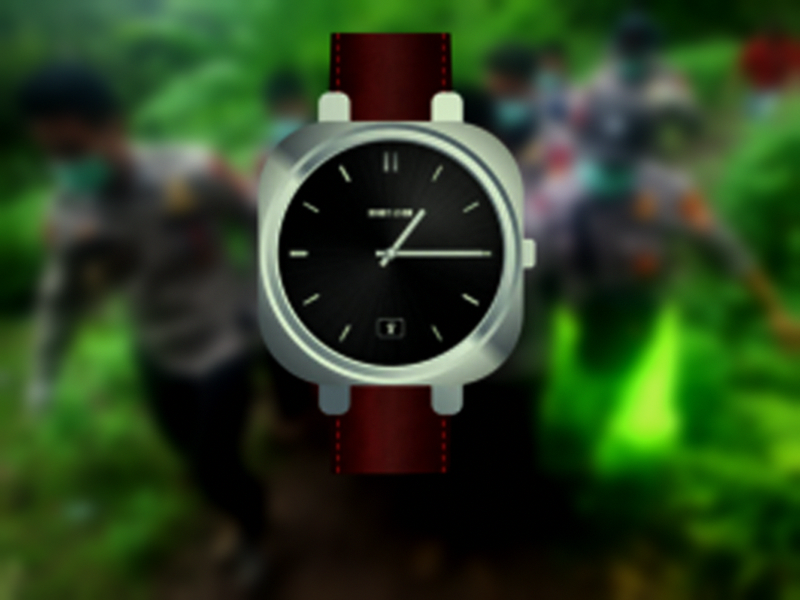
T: 1.15
